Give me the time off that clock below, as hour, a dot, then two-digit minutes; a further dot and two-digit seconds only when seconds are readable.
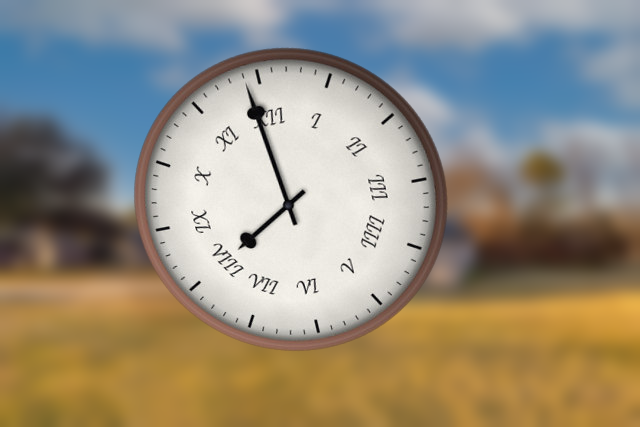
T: 7.59
